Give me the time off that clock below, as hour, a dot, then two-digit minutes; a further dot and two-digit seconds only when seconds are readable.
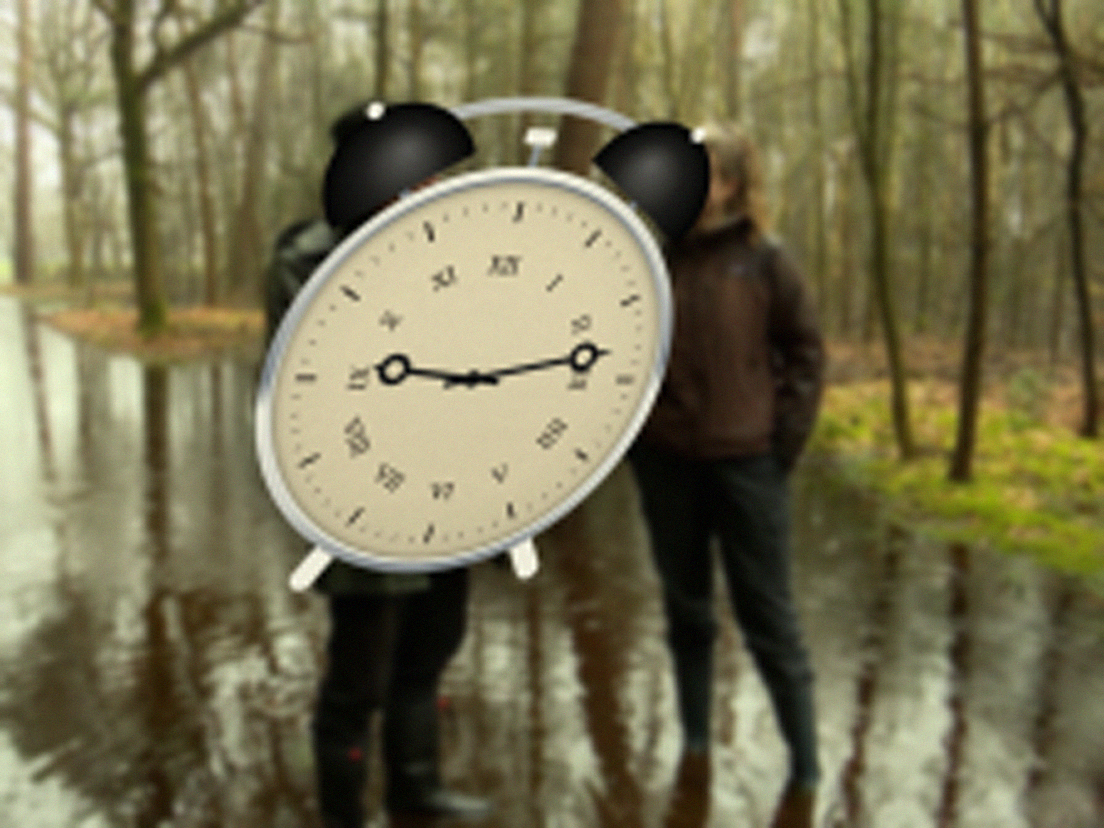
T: 9.13
